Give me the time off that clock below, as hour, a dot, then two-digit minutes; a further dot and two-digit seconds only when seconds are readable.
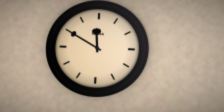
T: 11.50
